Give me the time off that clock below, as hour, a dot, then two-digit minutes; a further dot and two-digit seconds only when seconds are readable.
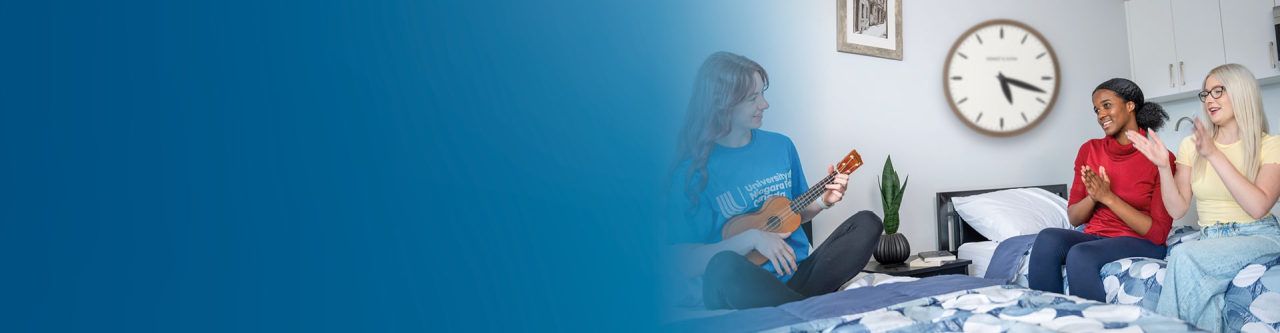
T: 5.18
